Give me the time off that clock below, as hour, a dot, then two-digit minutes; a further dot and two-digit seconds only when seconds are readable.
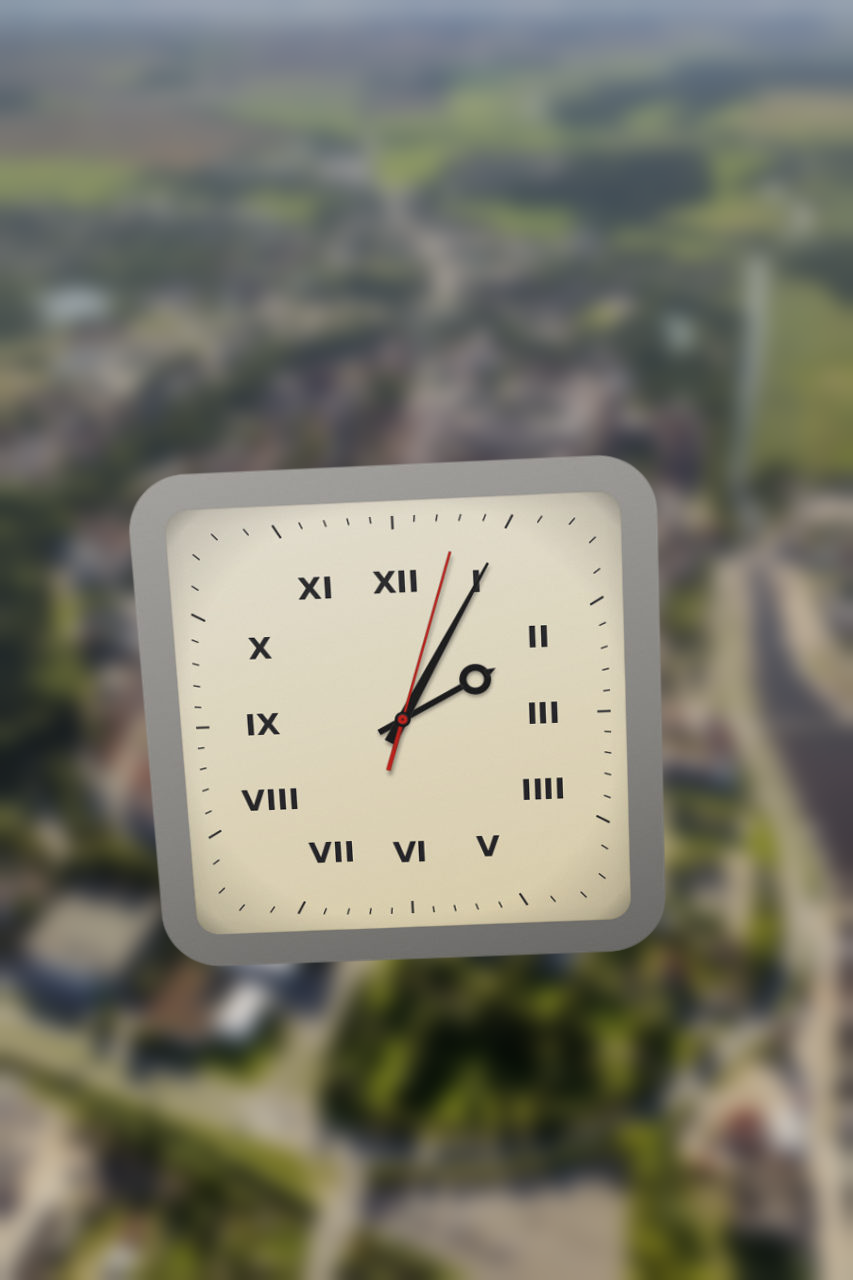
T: 2.05.03
